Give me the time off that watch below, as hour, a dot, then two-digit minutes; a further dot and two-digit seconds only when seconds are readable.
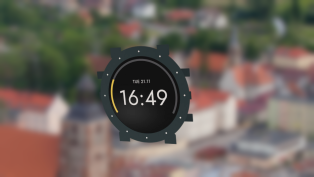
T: 16.49
